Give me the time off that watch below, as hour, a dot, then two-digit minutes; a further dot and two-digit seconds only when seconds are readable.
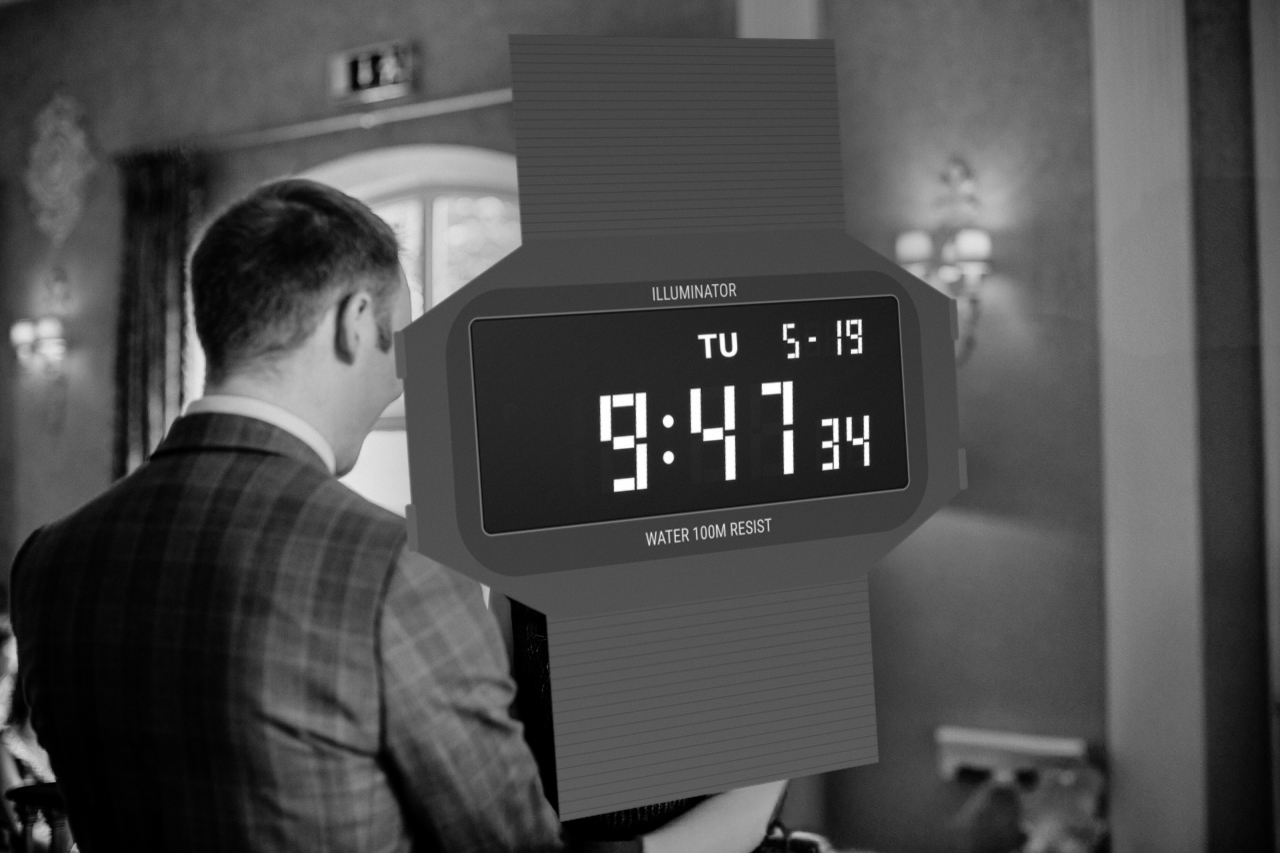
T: 9.47.34
